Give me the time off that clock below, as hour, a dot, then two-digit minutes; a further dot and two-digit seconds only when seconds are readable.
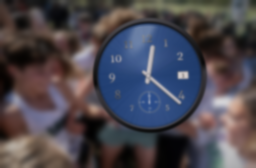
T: 12.22
